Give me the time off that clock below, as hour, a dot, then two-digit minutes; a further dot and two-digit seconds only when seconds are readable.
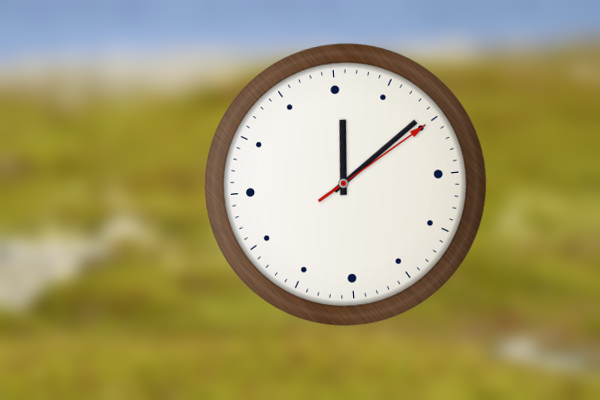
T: 12.09.10
